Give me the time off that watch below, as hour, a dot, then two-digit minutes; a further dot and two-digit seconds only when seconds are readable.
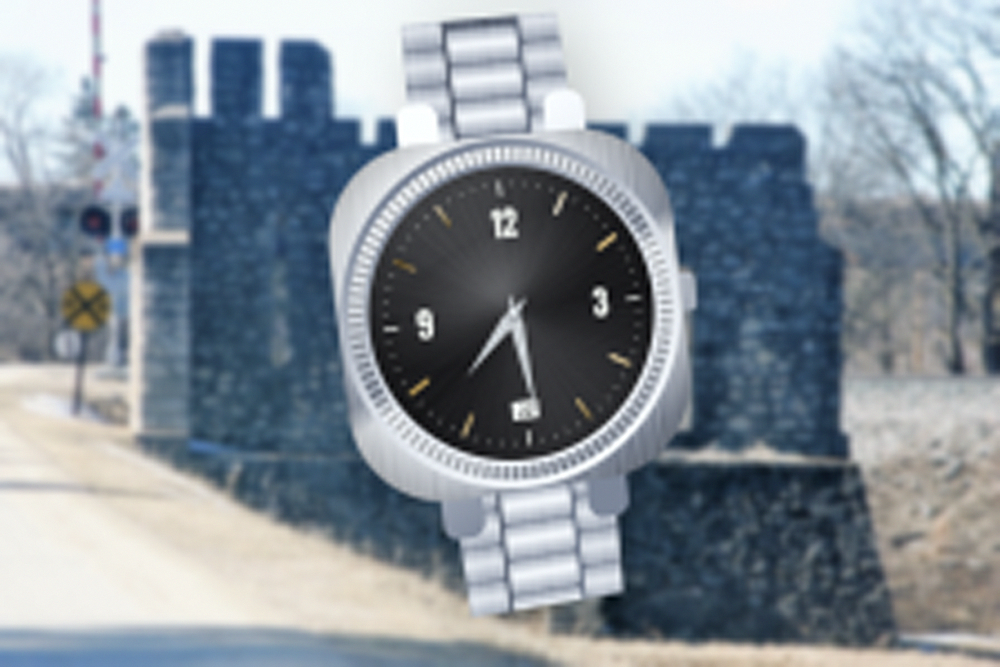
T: 7.29
